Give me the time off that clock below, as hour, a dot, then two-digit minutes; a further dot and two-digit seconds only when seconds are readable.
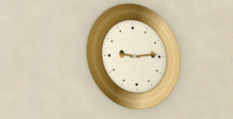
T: 9.14
